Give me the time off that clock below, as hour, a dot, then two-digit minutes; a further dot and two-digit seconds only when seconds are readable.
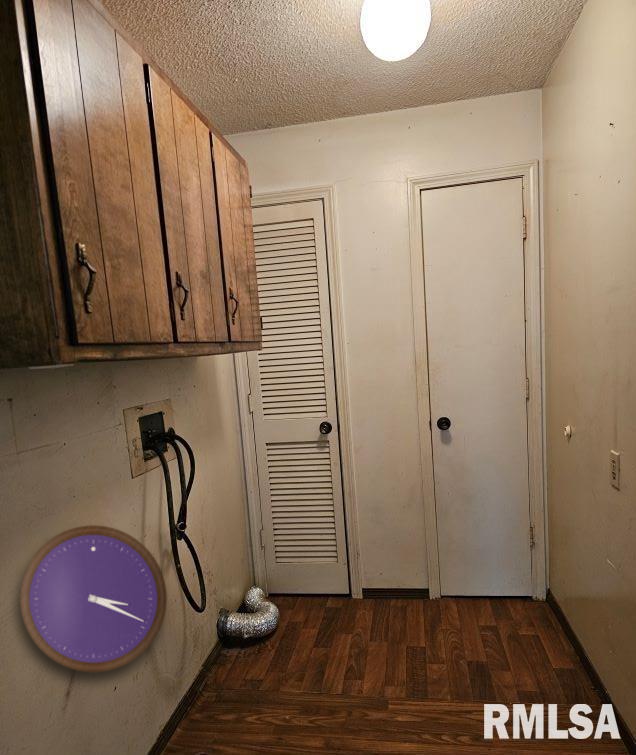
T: 3.19
